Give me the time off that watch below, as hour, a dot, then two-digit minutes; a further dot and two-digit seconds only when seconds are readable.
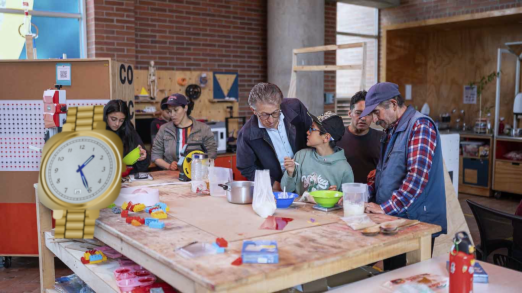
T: 1.26
